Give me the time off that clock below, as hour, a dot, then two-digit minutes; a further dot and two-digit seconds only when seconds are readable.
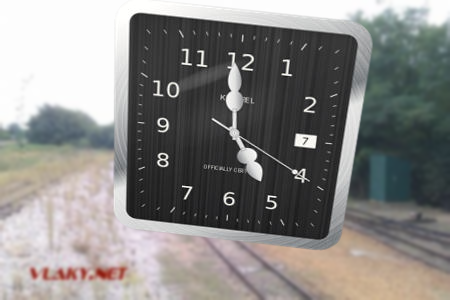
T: 4.59.20
